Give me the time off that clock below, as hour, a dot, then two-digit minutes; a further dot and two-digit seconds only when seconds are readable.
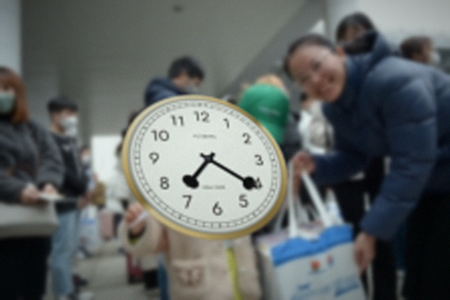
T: 7.21
